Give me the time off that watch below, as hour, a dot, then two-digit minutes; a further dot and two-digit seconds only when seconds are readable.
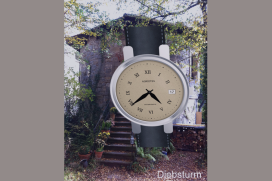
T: 4.39
